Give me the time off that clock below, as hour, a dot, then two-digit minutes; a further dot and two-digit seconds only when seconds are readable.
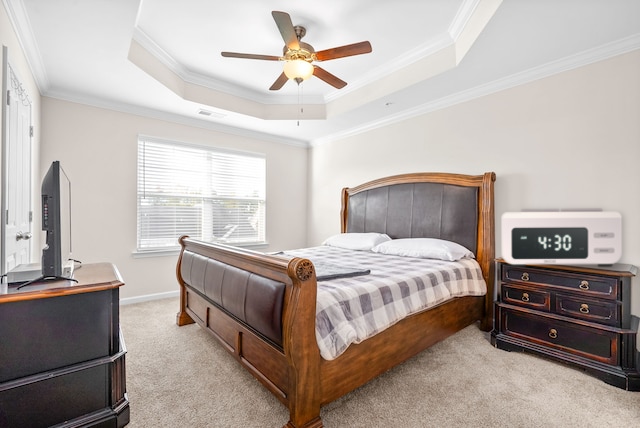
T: 4.30
